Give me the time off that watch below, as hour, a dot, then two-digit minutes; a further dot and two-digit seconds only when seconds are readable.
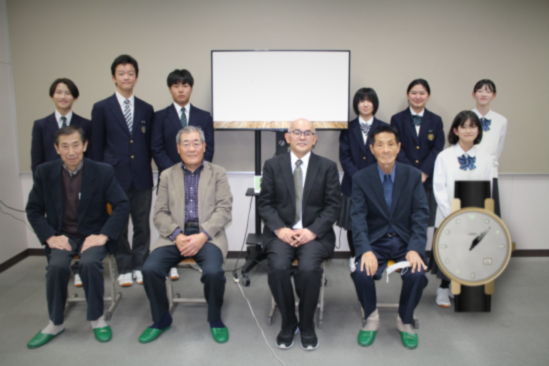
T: 1.07
